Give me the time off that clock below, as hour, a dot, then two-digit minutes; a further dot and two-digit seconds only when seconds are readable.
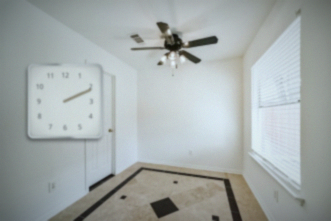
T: 2.11
